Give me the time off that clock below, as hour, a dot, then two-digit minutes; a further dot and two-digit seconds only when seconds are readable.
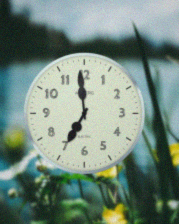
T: 6.59
